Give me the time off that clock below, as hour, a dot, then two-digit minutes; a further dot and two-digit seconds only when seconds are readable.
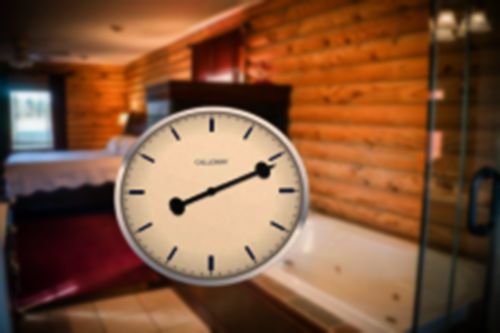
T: 8.11
